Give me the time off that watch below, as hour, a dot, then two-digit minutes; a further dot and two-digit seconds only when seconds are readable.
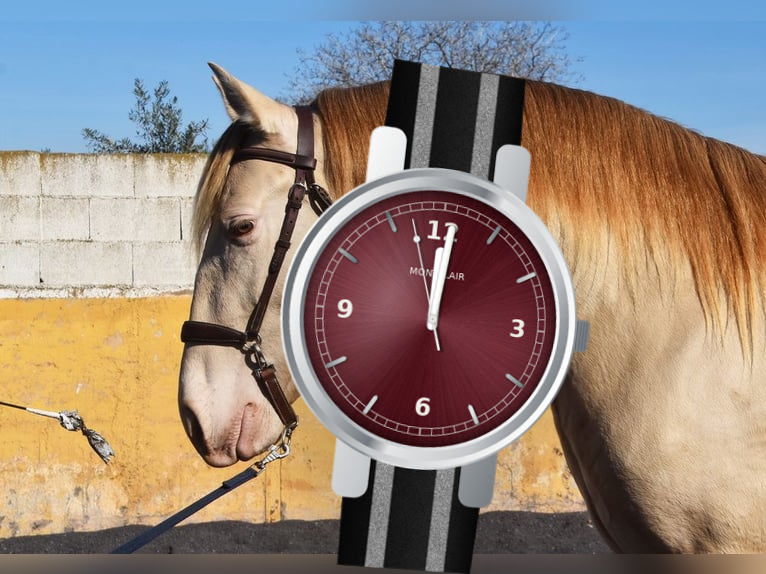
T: 12.00.57
